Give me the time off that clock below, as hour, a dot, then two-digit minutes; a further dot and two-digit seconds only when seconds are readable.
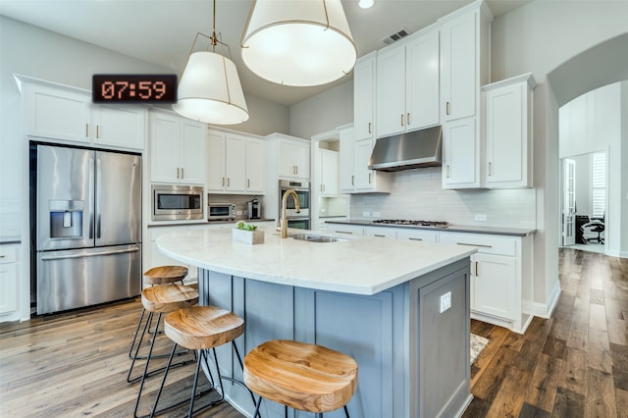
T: 7.59
